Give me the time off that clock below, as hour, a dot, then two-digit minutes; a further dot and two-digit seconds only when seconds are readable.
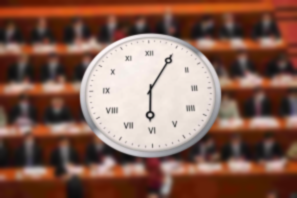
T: 6.05
